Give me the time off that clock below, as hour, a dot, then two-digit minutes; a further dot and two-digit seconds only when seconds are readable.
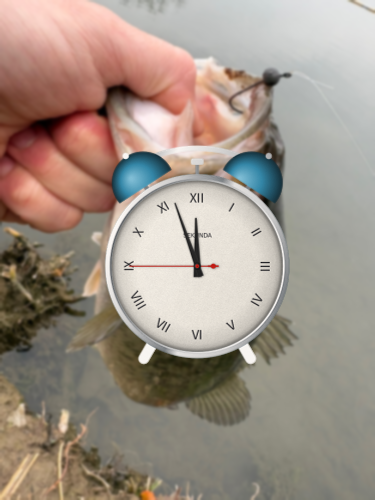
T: 11.56.45
